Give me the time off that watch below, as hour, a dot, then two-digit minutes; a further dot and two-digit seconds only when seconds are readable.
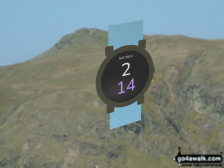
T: 2.14
